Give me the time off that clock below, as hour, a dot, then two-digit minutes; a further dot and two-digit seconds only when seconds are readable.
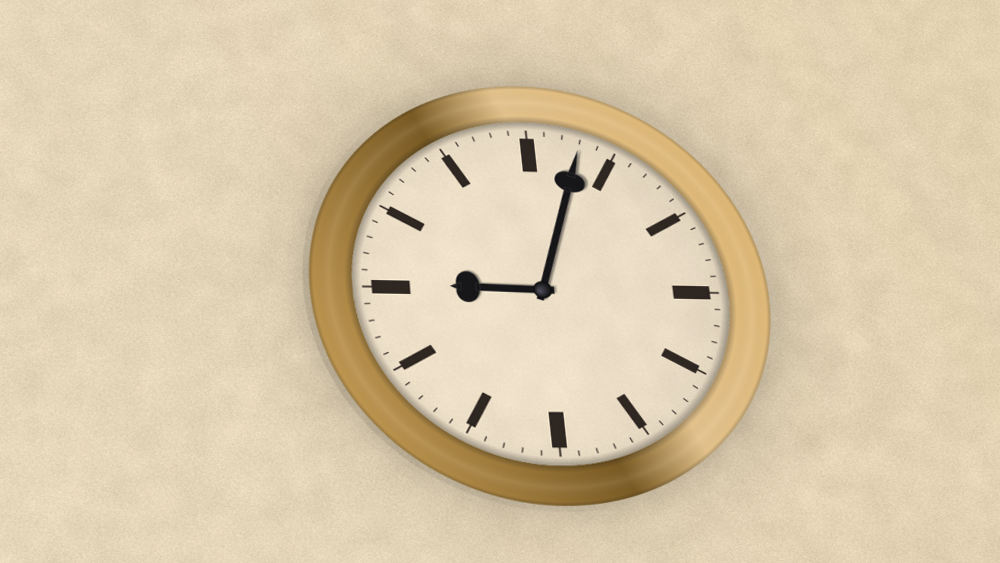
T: 9.03
